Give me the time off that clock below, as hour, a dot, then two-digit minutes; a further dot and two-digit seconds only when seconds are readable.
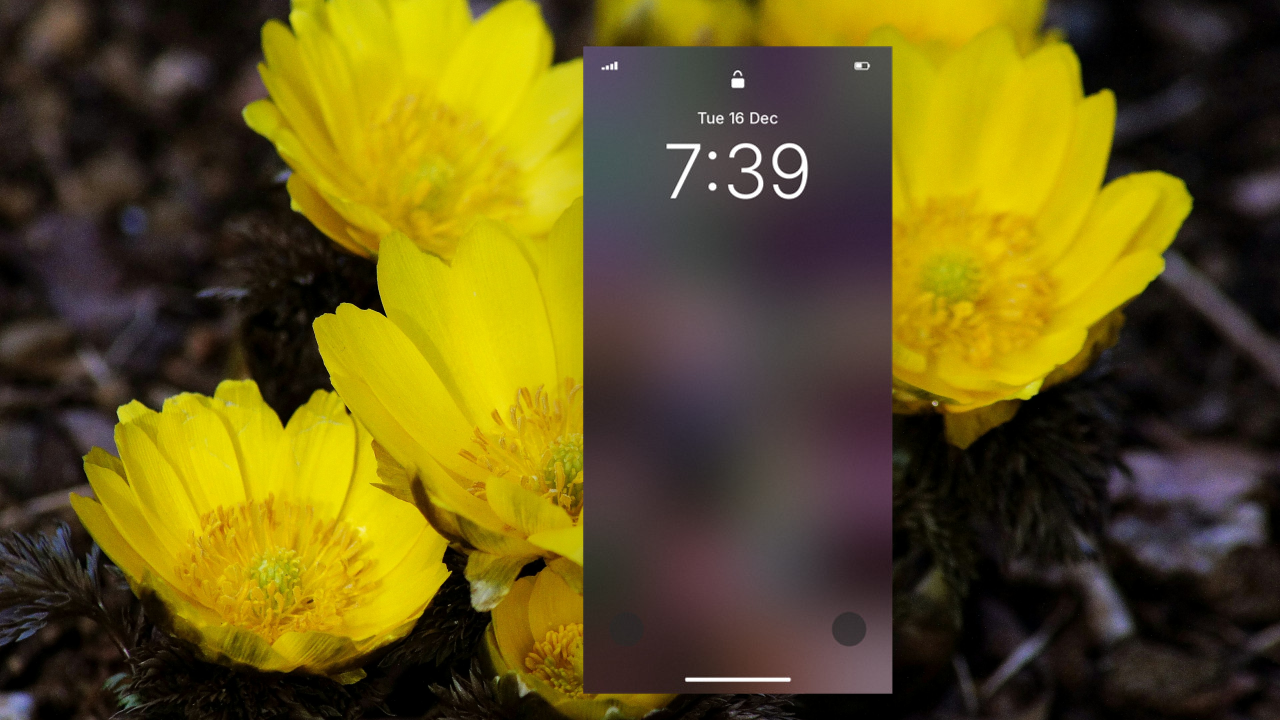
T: 7.39
